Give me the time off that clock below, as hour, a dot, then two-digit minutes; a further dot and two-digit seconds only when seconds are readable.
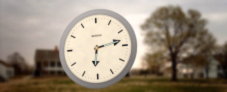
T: 6.13
